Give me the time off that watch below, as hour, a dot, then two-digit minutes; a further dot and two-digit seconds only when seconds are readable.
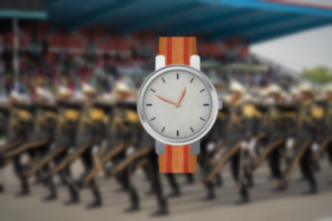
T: 12.49
